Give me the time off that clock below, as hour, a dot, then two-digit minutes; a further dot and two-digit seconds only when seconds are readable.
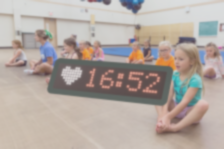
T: 16.52
